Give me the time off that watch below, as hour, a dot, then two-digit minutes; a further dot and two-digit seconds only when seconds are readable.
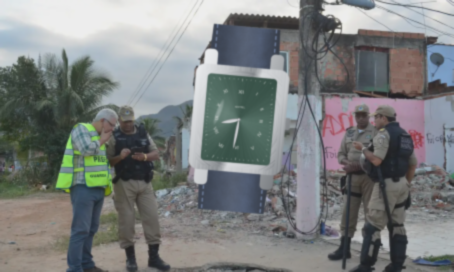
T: 8.31
